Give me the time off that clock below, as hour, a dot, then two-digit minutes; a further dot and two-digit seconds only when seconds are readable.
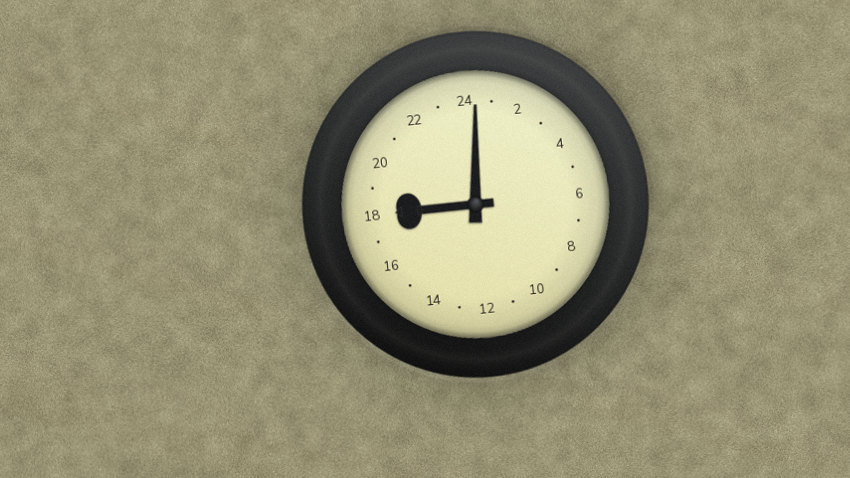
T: 18.01
